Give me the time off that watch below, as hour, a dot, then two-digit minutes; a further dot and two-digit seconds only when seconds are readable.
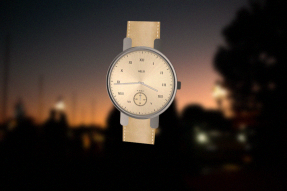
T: 3.44
